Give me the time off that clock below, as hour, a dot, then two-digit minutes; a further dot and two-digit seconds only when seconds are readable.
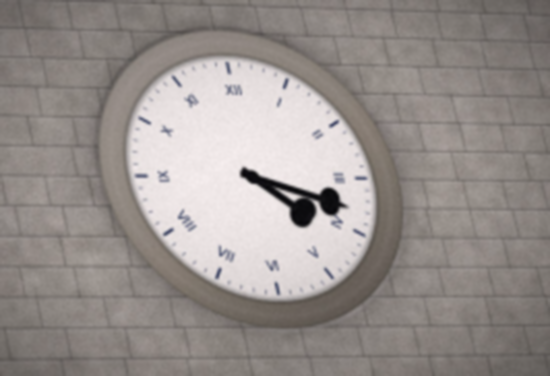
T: 4.18
